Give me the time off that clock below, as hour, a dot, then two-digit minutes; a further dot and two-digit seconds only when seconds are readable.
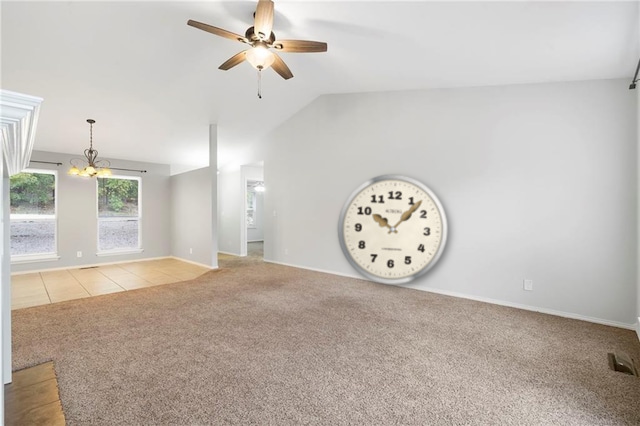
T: 10.07
